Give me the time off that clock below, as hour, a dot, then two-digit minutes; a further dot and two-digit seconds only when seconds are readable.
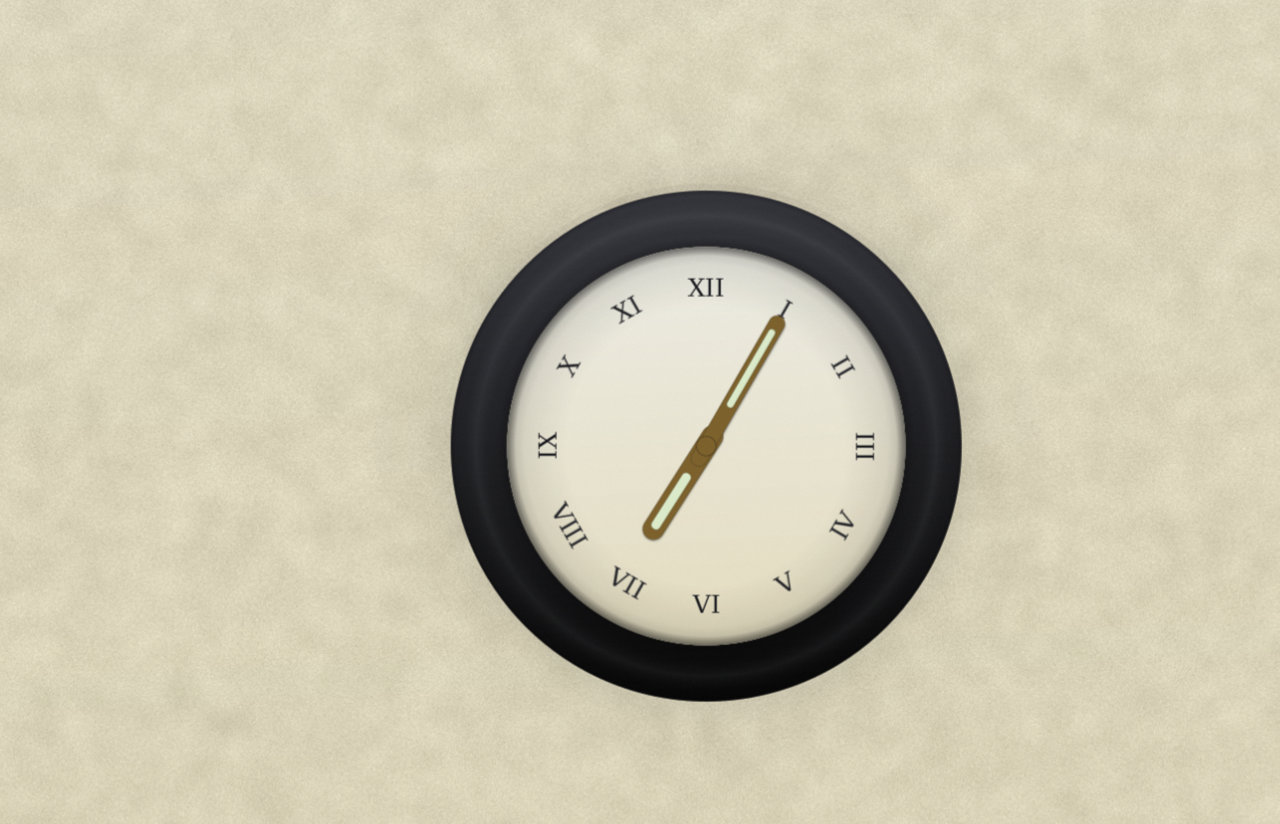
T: 7.05
